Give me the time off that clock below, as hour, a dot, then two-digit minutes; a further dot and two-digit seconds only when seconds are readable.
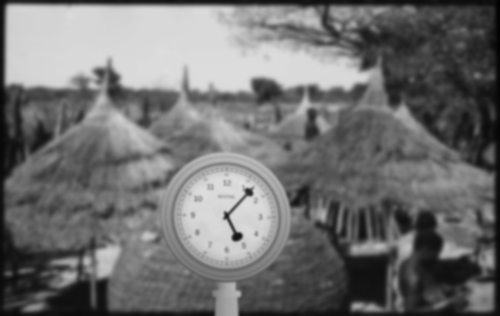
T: 5.07
